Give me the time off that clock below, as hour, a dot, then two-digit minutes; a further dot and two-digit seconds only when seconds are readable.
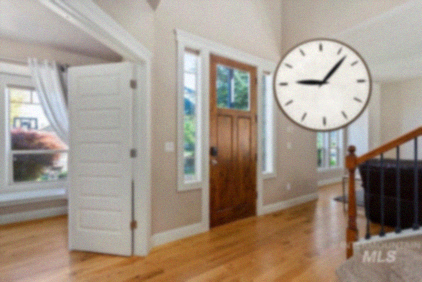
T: 9.07
